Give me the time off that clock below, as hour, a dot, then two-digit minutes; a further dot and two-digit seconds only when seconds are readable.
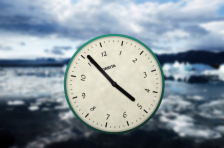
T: 4.56
